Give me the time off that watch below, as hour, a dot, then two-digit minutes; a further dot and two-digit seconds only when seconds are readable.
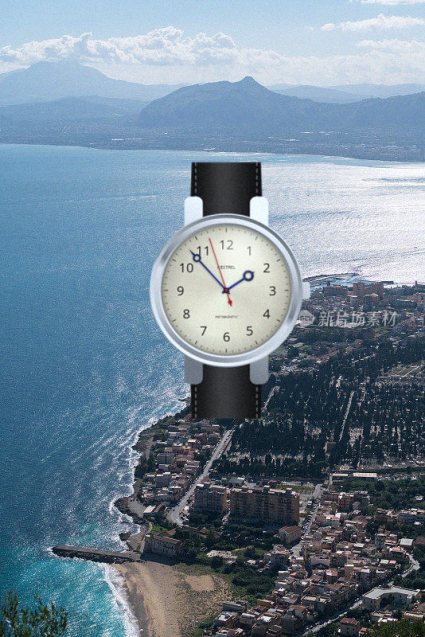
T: 1.52.57
